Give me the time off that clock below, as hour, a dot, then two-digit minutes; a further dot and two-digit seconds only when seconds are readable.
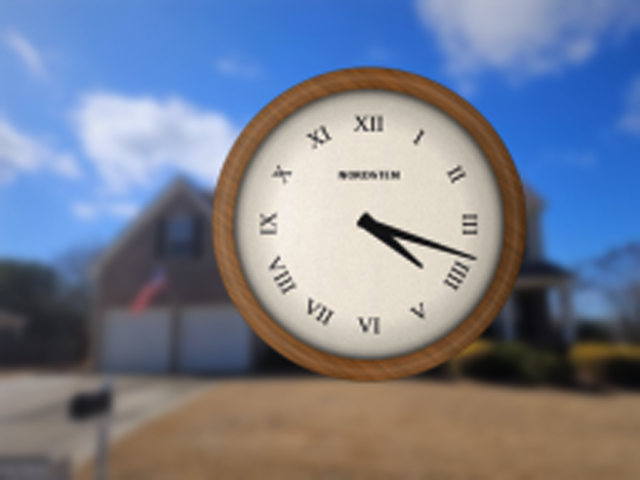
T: 4.18
